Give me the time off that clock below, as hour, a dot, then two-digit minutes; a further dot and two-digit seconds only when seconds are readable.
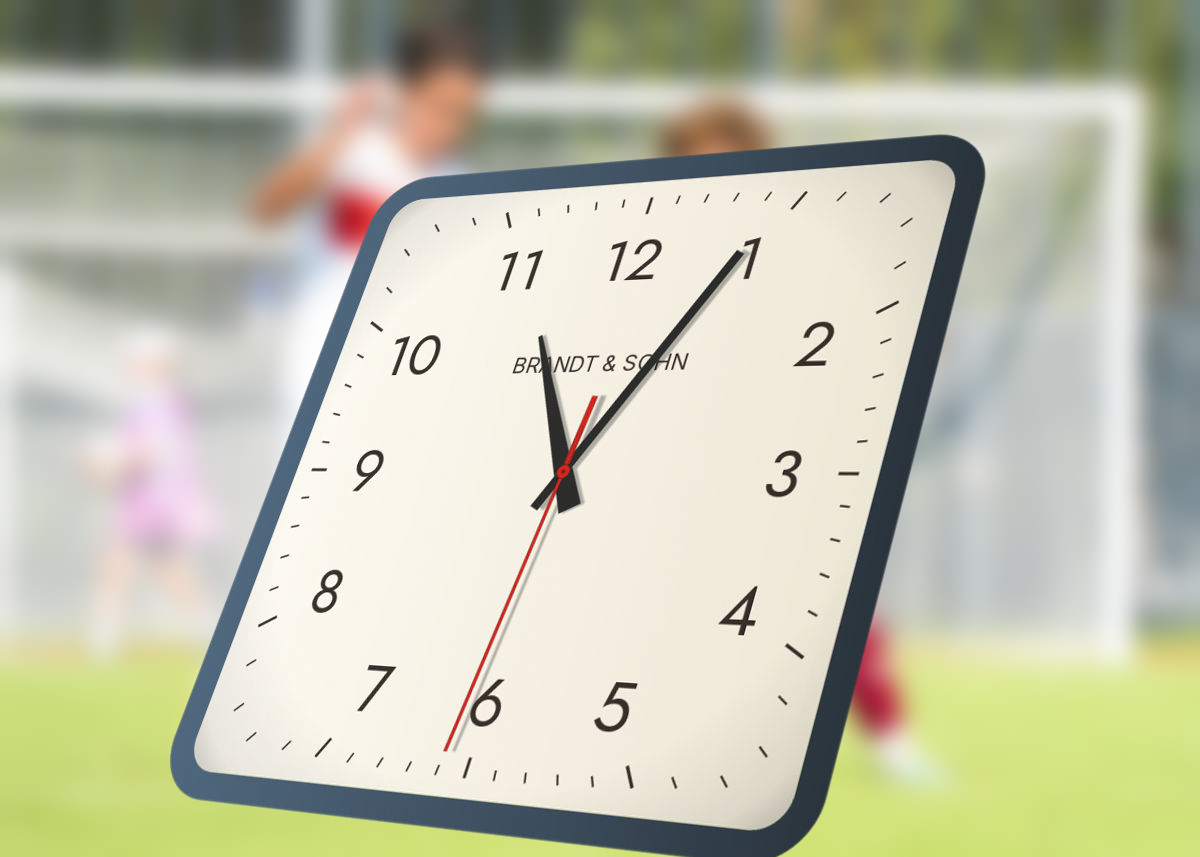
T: 11.04.31
